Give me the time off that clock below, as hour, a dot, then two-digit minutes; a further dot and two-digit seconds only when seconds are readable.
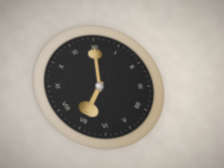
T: 7.00
